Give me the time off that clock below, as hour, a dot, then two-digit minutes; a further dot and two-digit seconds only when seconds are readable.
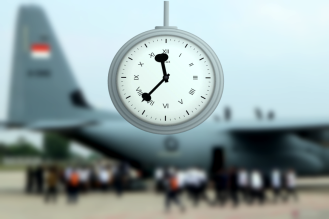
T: 11.37
